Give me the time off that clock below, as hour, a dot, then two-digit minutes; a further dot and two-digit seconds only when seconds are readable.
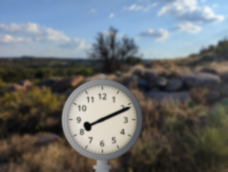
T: 8.11
